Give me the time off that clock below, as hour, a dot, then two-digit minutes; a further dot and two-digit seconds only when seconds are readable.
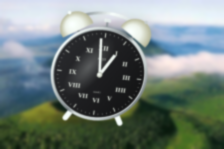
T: 12.59
